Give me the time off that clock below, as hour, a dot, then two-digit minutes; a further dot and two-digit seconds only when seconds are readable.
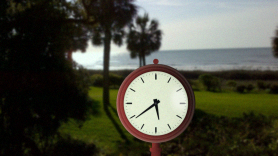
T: 5.39
